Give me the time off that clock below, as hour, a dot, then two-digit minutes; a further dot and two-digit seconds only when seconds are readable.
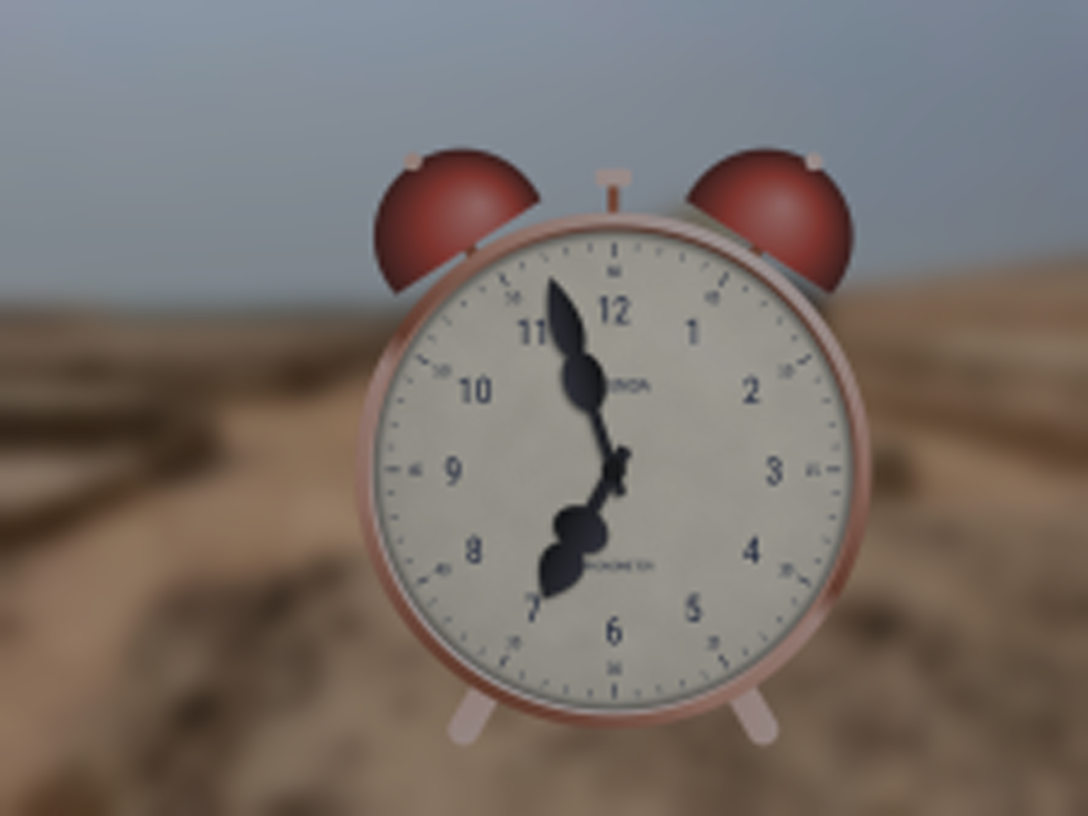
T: 6.57
